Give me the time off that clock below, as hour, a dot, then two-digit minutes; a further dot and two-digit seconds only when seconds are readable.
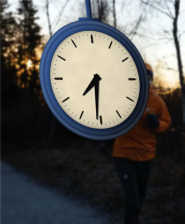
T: 7.31
